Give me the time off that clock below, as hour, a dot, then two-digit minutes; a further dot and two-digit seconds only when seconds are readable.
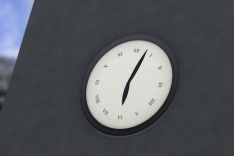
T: 6.03
